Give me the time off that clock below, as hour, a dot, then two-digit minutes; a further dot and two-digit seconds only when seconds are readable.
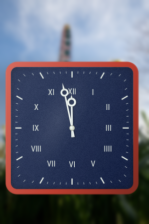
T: 11.58
